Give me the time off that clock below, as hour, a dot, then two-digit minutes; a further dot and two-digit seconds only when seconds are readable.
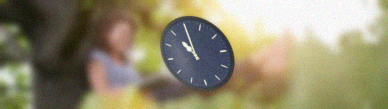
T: 11.00
